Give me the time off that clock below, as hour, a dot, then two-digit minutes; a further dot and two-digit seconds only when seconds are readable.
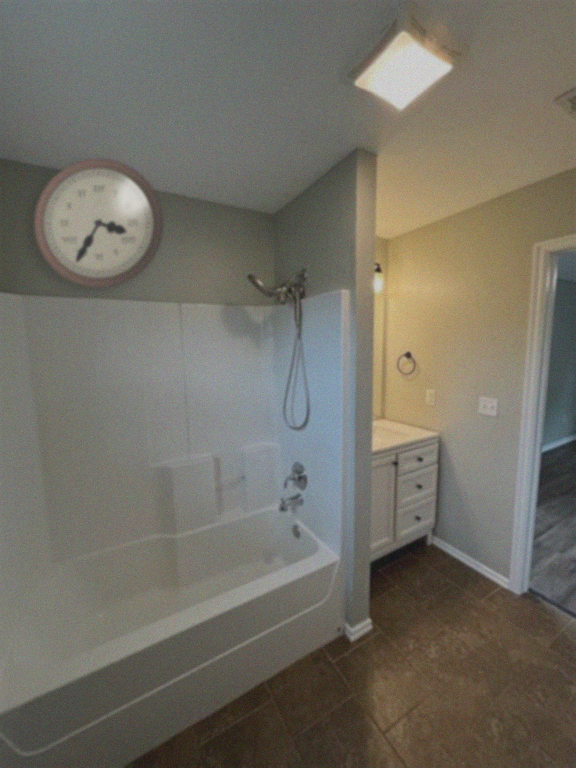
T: 3.35
